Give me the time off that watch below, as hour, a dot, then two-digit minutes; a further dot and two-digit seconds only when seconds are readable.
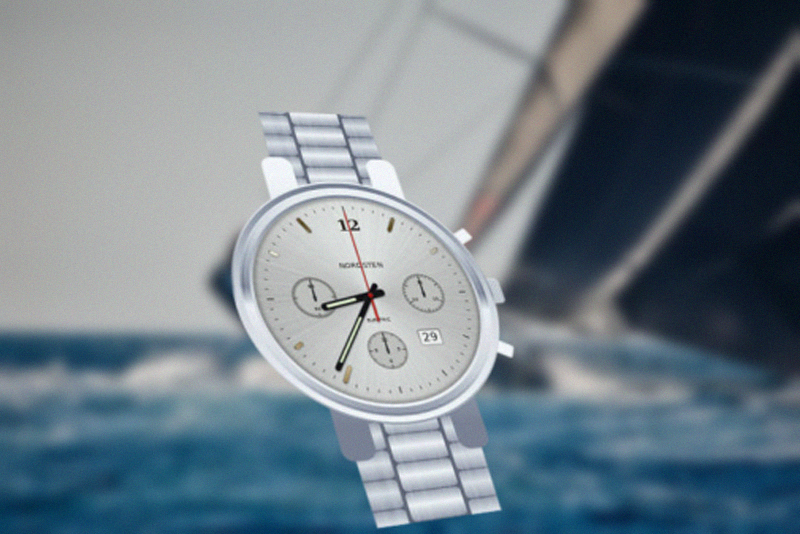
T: 8.36
